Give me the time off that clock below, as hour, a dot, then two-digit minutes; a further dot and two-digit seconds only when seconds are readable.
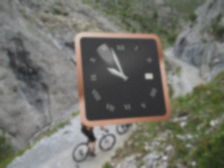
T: 9.57
